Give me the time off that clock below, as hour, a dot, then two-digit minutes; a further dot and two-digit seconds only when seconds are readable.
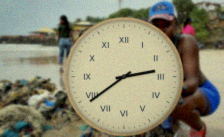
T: 2.39
